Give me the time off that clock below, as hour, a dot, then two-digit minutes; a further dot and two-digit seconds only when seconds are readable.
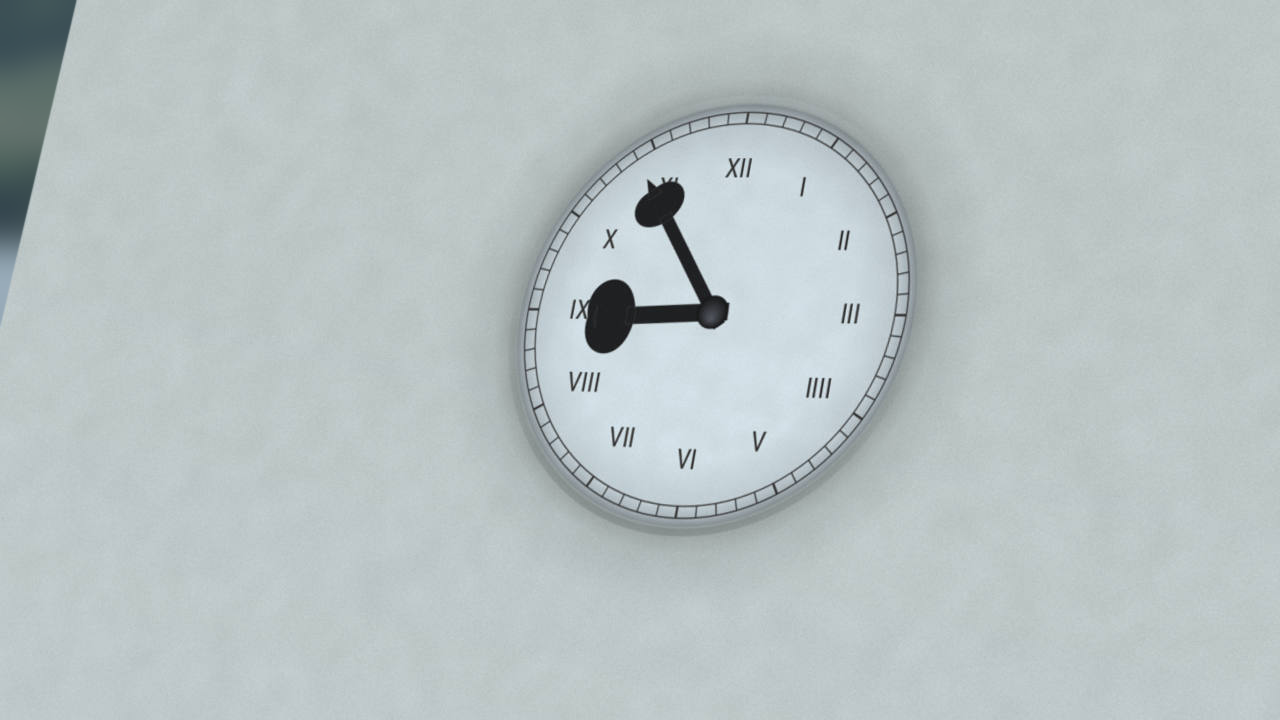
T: 8.54
